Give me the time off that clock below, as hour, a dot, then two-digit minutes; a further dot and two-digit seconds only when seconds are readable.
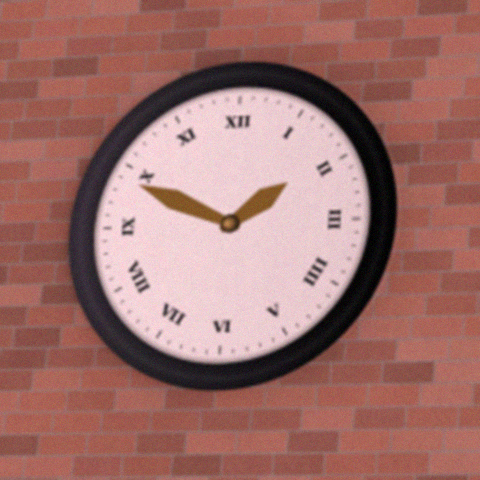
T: 1.49
